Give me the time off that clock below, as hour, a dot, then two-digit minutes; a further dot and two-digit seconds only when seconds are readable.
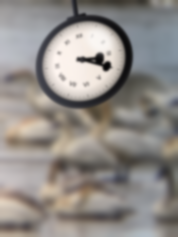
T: 3.20
